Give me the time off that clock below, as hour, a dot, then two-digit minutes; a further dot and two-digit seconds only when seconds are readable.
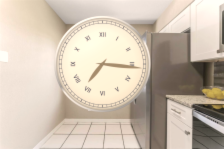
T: 7.16
